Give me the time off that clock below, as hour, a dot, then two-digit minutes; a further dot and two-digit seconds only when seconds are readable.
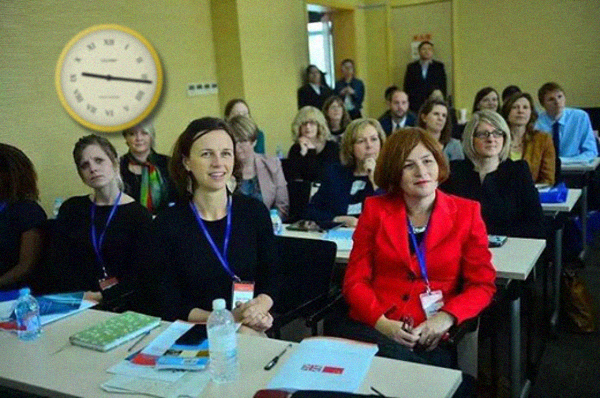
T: 9.16
